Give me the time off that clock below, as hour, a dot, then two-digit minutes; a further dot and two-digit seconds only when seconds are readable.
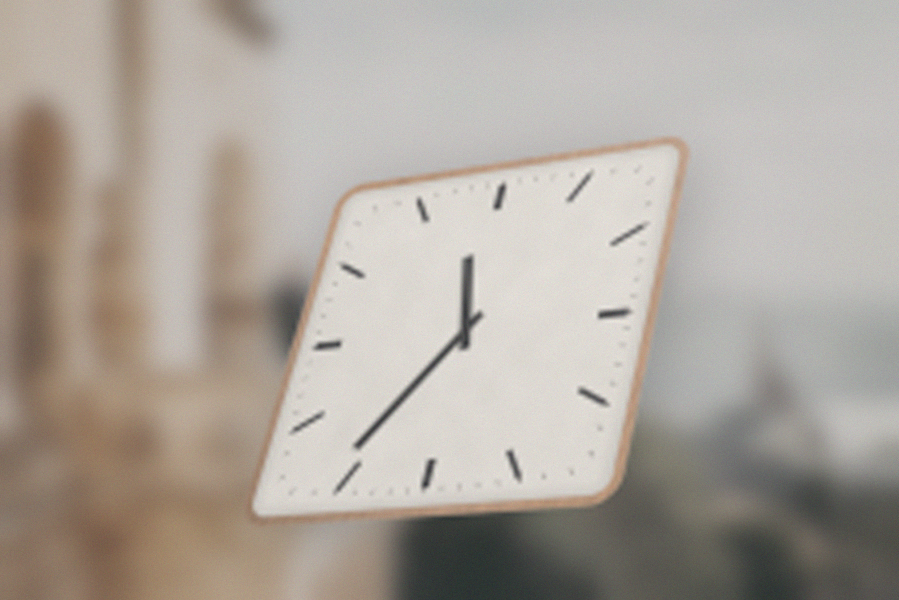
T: 11.36
